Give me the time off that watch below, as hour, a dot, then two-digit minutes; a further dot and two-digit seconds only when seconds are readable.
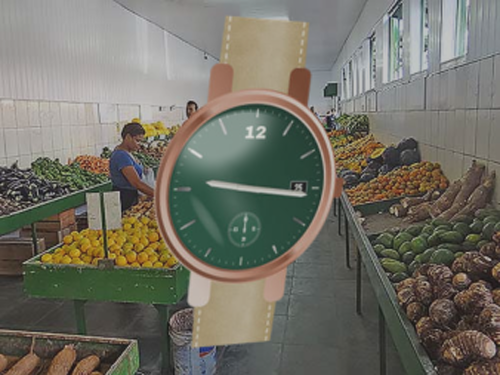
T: 9.16
